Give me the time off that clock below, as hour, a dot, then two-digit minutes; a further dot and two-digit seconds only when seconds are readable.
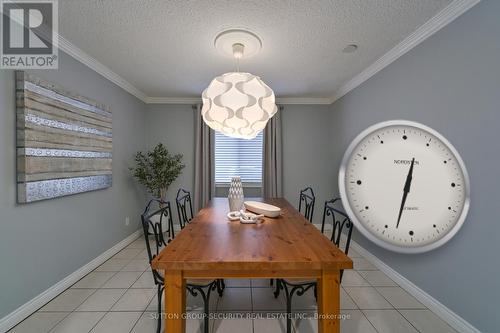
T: 12.33
